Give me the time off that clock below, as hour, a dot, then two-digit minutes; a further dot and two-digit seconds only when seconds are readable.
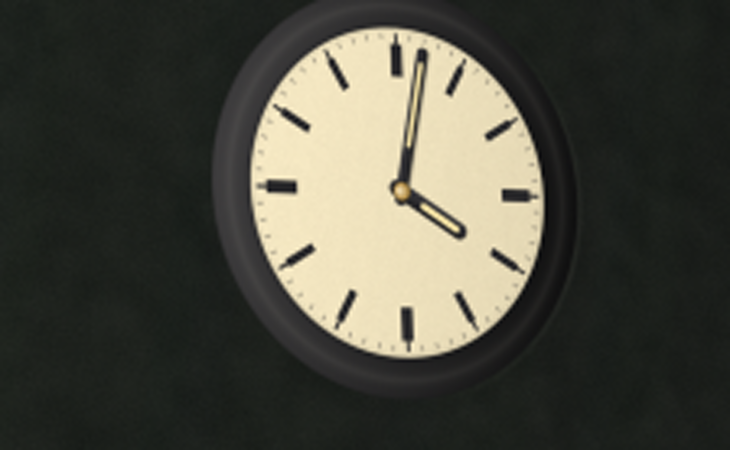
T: 4.02
